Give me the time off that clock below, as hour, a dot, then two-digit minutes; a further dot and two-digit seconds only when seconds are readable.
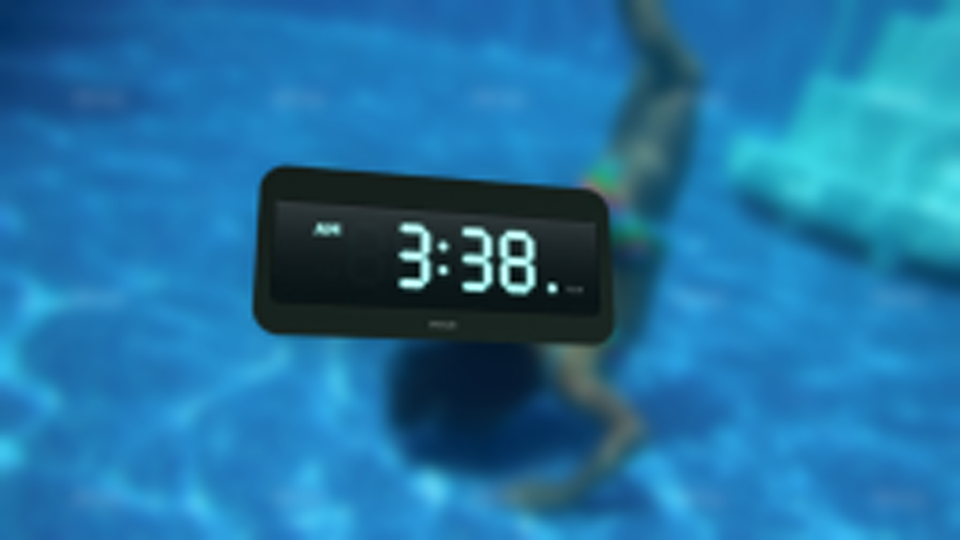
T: 3.38
